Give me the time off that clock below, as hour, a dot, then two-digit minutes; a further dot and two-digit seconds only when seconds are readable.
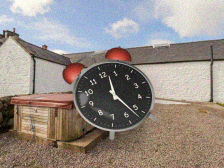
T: 12.27
